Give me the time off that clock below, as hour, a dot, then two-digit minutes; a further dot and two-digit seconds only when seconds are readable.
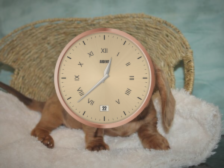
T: 12.38
